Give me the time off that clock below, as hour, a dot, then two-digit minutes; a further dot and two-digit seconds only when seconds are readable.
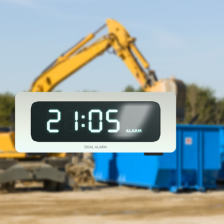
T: 21.05
